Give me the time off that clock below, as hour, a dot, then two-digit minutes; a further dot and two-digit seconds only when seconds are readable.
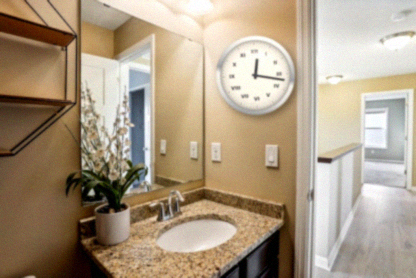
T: 12.17
